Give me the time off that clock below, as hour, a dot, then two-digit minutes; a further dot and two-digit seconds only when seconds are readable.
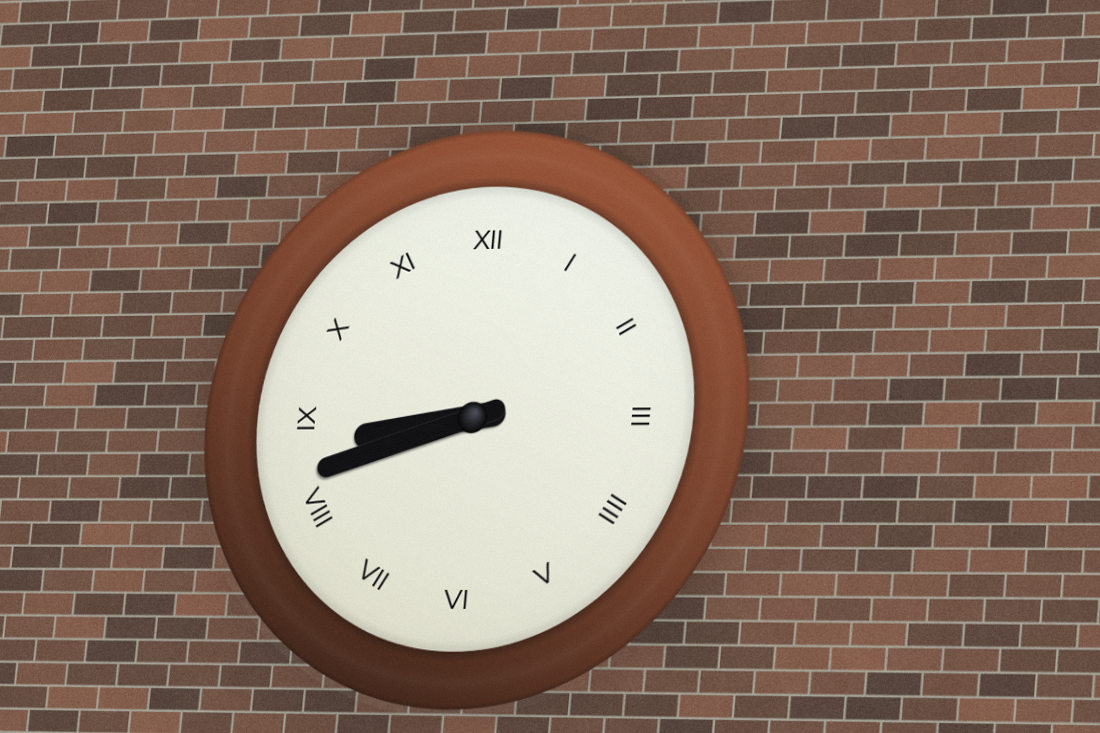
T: 8.42
